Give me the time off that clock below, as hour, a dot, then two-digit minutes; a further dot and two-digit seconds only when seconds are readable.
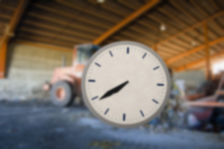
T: 7.39
